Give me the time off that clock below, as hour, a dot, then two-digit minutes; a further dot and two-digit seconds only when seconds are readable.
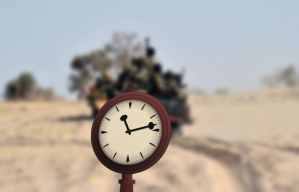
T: 11.13
